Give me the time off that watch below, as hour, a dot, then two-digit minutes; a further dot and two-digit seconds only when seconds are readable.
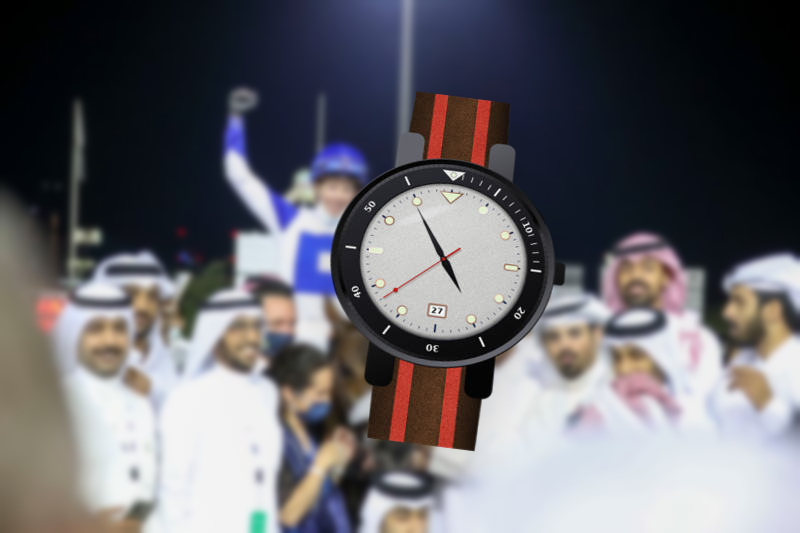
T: 4.54.38
